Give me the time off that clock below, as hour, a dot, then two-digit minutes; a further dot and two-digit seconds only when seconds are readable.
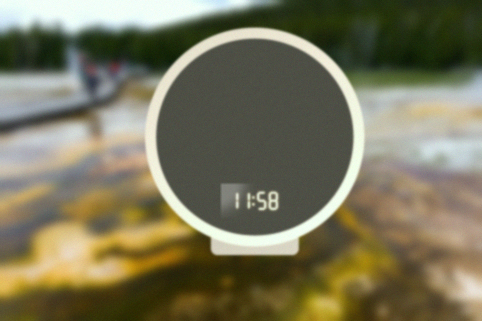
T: 11.58
